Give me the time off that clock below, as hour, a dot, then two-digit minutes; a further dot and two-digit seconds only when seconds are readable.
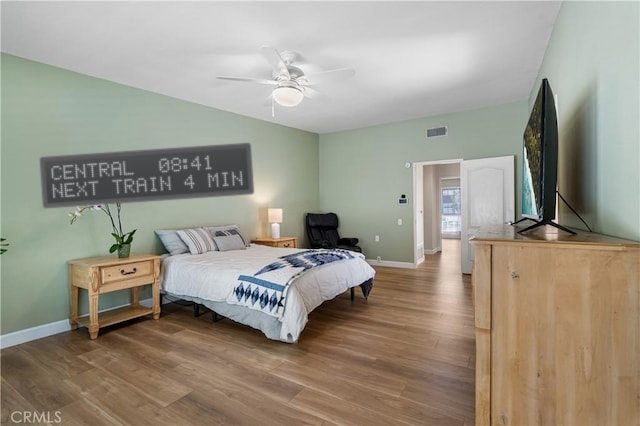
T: 8.41
